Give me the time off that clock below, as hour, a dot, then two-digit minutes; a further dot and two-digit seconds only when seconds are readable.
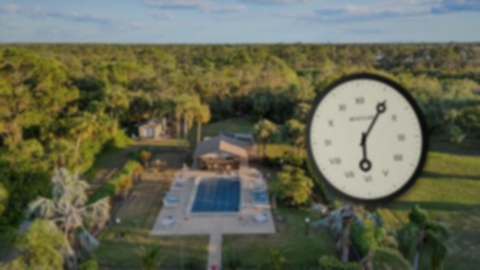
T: 6.06
